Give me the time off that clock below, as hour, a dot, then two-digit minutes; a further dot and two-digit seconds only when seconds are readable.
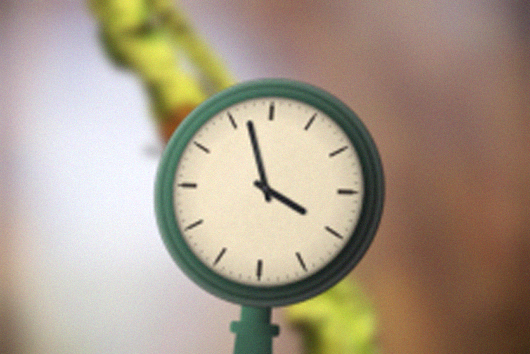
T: 3.57
